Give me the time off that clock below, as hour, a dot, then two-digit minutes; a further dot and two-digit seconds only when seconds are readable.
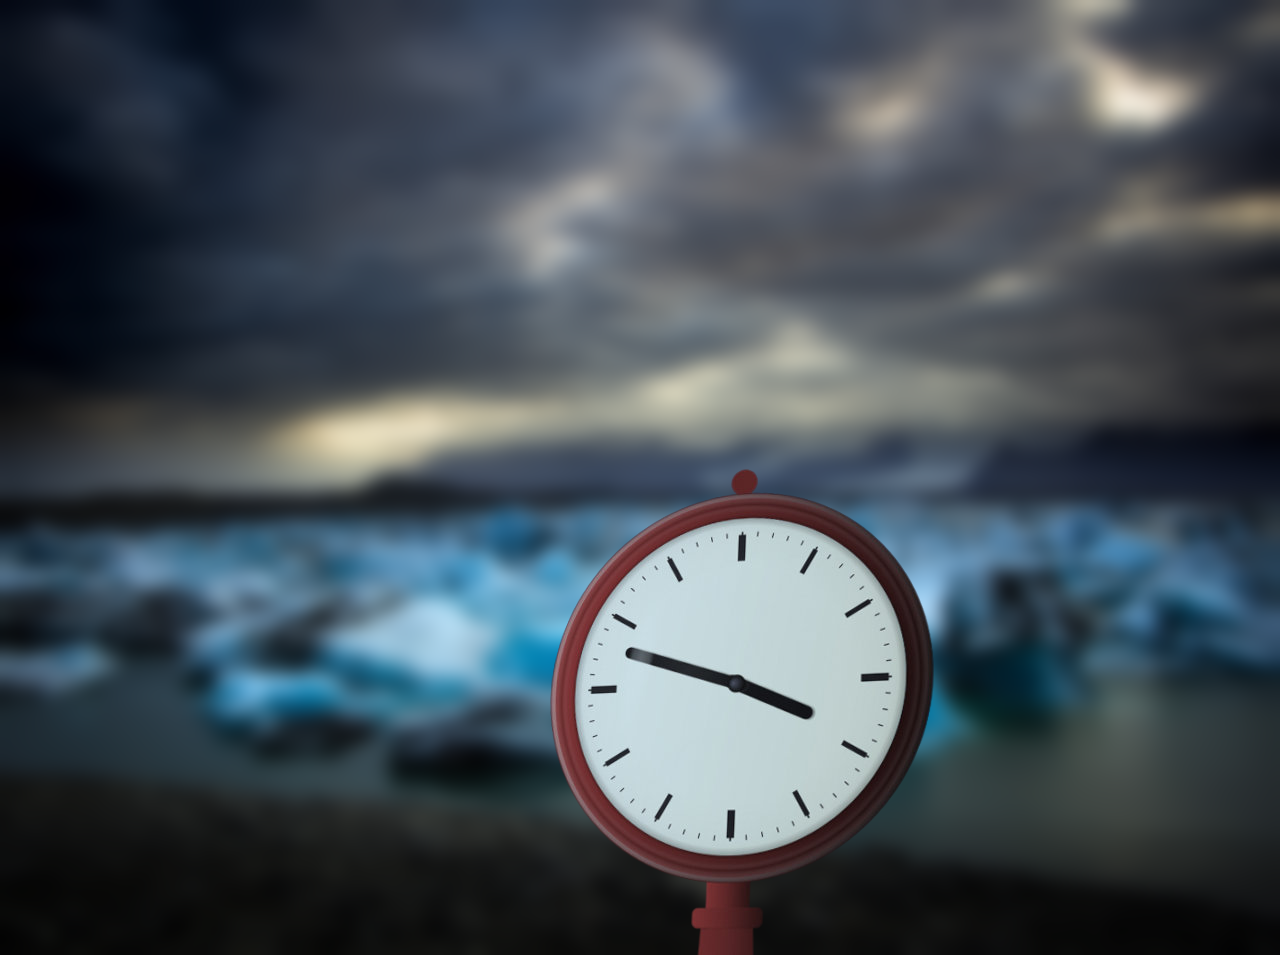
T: 3.48
